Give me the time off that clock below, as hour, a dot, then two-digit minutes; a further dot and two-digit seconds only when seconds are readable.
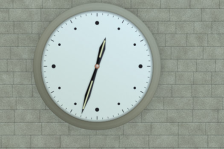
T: 12.33
